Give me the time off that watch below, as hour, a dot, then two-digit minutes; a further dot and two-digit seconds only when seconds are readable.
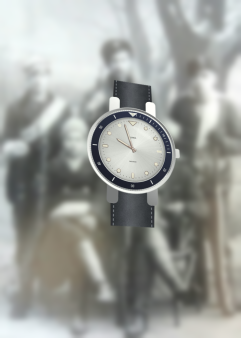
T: 9.57
